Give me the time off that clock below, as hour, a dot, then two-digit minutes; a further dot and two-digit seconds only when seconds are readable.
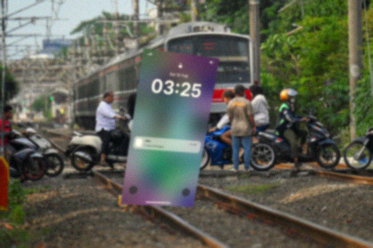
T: 3.25
